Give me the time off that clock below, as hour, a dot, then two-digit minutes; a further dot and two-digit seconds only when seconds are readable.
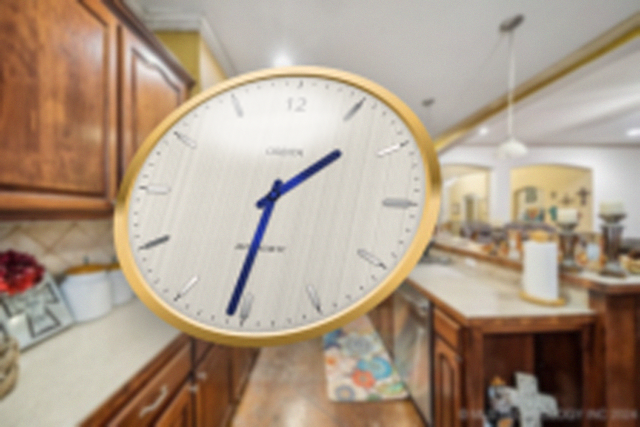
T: 1.31
